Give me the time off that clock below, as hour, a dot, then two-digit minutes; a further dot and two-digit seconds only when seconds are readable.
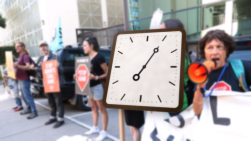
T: 7.05
